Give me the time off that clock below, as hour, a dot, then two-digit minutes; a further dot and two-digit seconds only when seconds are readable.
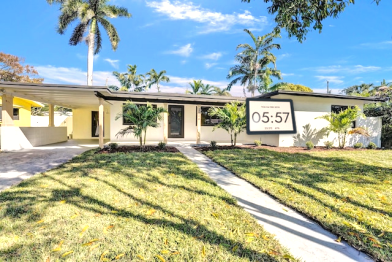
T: 5.57
